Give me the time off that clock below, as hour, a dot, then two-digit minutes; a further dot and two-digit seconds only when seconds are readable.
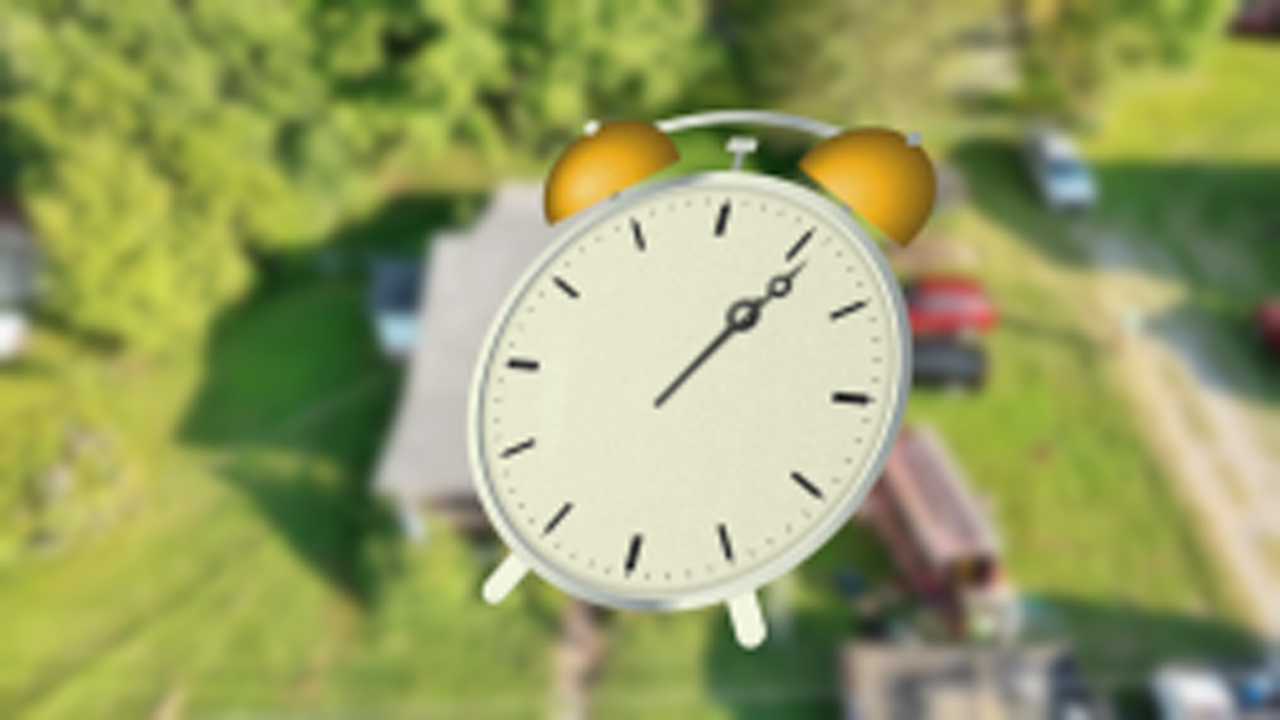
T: 1.06
